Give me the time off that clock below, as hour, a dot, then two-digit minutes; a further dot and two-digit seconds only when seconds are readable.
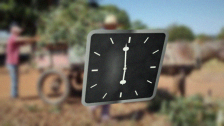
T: 5.59
